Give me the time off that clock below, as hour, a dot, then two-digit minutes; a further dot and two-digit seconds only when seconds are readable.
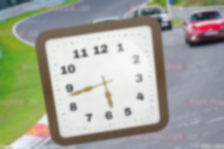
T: 5.43
